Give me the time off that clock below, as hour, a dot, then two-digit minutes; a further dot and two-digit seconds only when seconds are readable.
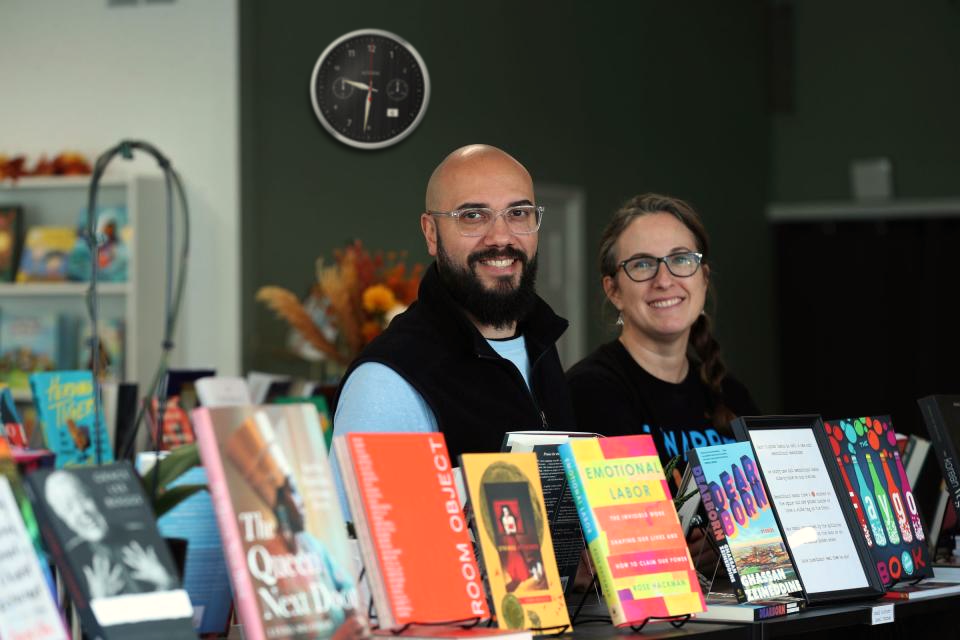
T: 9.31
